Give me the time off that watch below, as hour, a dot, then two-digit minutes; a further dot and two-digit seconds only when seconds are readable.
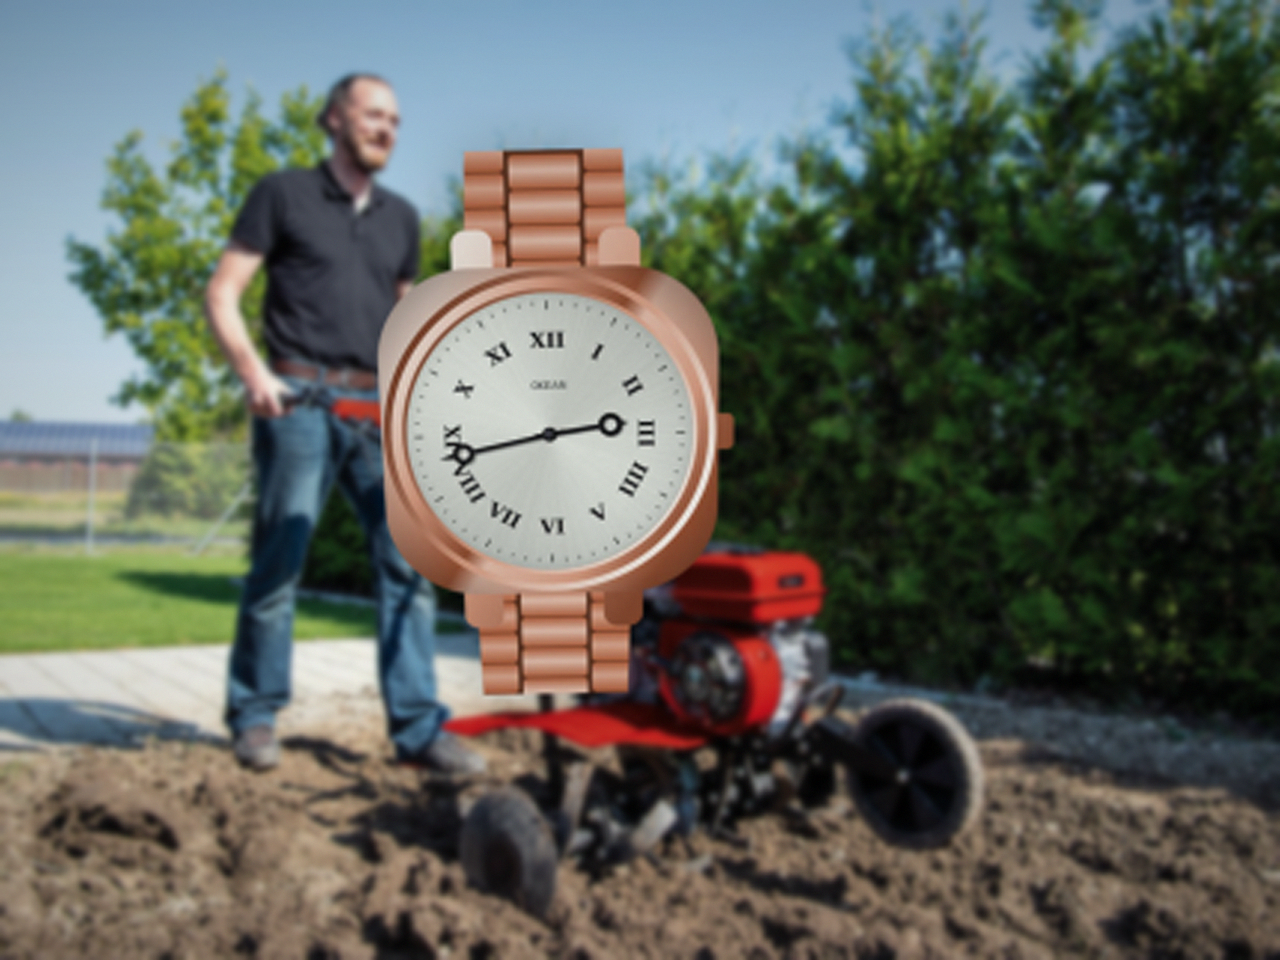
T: 2.43
